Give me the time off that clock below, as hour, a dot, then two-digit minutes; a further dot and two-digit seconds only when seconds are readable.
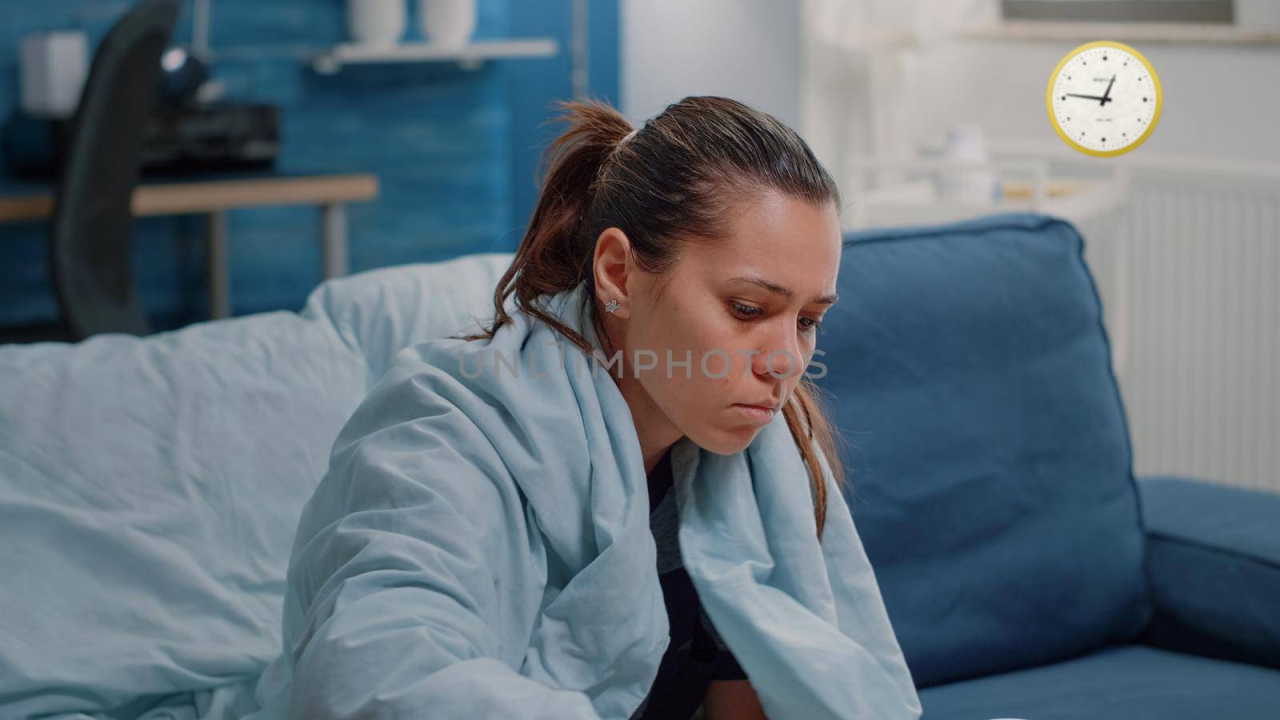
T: 12.46
